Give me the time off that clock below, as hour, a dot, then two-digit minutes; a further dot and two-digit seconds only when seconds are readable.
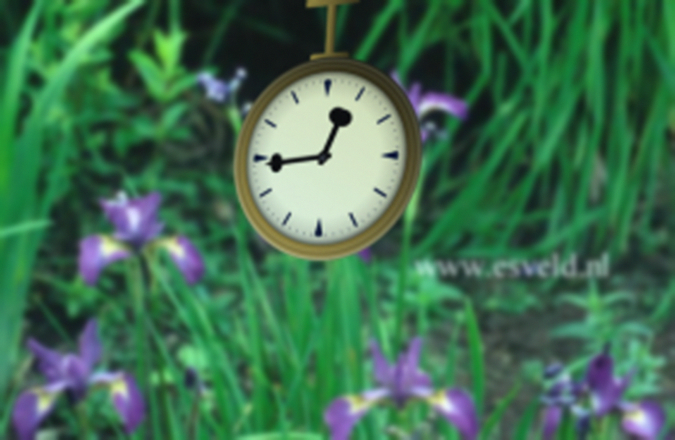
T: 12.44
